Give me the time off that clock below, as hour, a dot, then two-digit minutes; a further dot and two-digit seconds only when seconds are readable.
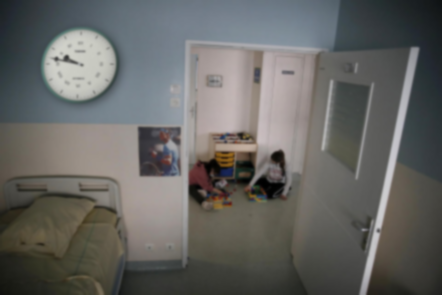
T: 9.47
